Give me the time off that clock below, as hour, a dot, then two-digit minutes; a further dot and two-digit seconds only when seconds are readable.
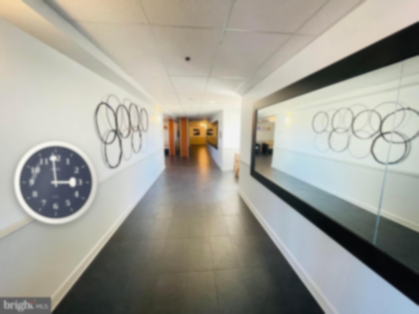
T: 2.59
